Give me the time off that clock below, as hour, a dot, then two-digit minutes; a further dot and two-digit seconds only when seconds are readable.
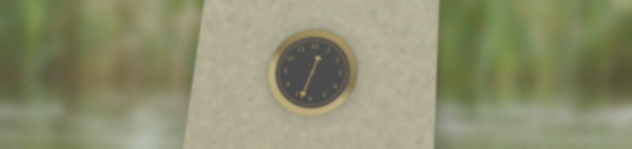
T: 12.33
